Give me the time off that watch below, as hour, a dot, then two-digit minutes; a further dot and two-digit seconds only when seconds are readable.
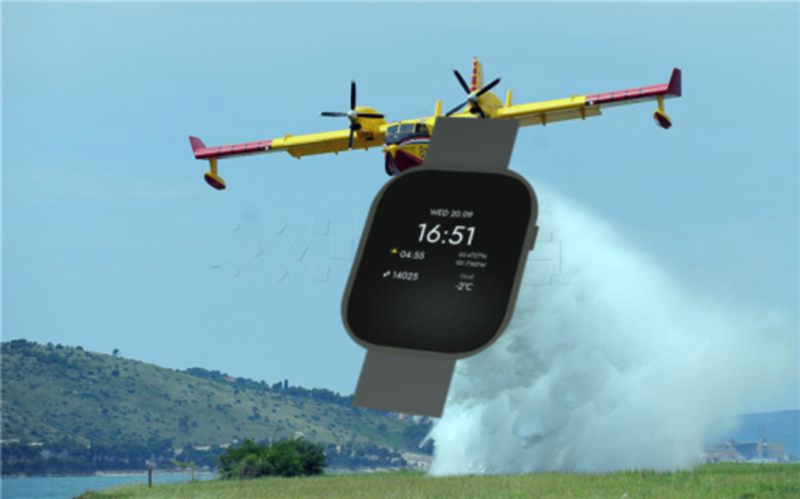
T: 16.51
